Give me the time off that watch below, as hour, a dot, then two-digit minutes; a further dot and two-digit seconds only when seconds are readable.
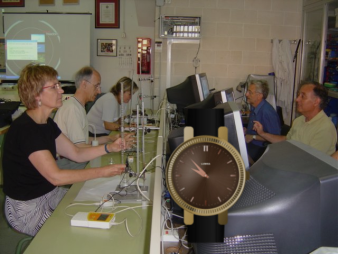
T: 9.53
